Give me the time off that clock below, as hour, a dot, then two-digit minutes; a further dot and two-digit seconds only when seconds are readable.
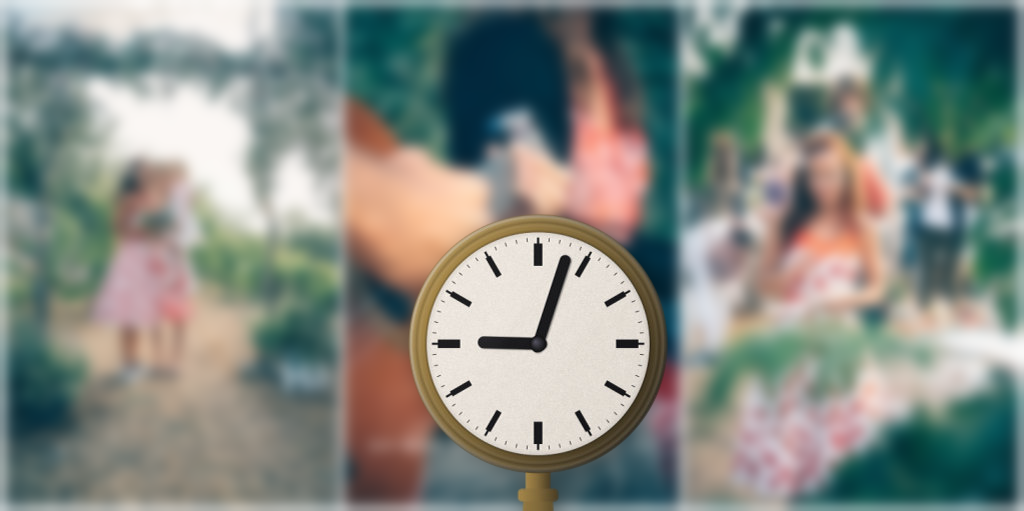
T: 9.03
